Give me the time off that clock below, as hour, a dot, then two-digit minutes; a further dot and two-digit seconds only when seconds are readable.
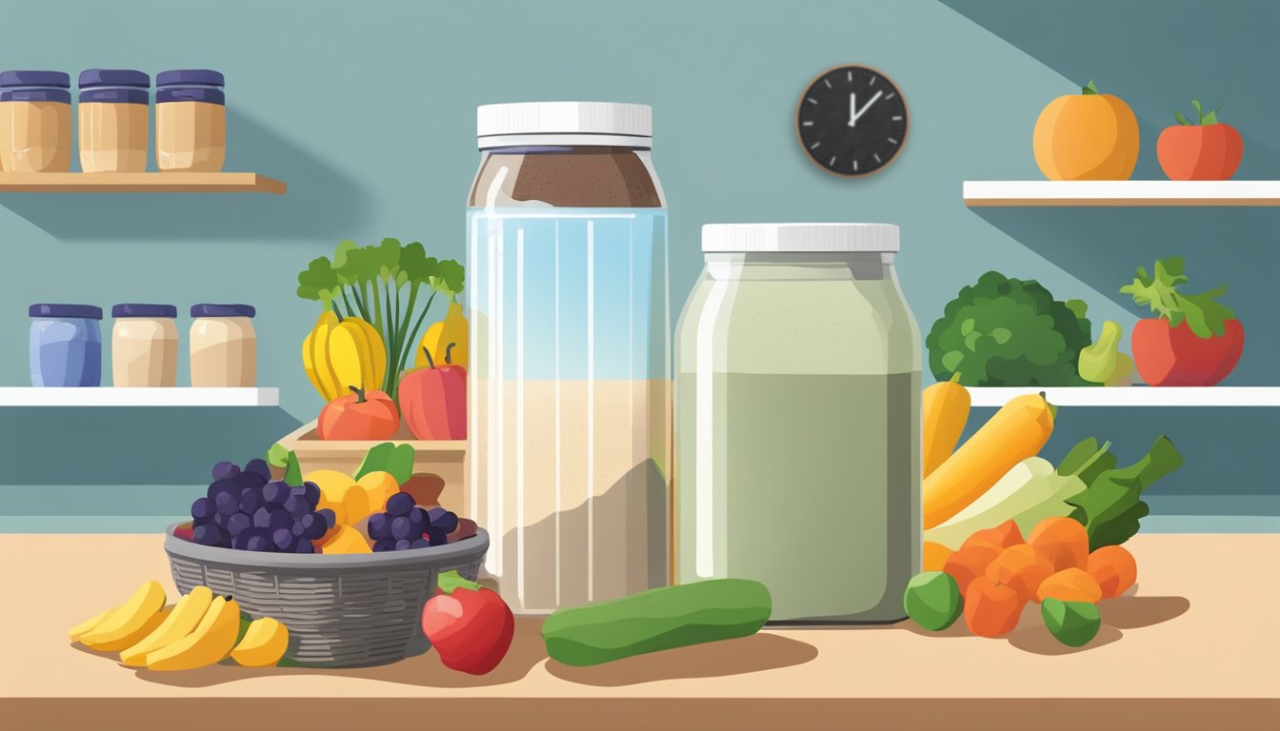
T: 12.08
